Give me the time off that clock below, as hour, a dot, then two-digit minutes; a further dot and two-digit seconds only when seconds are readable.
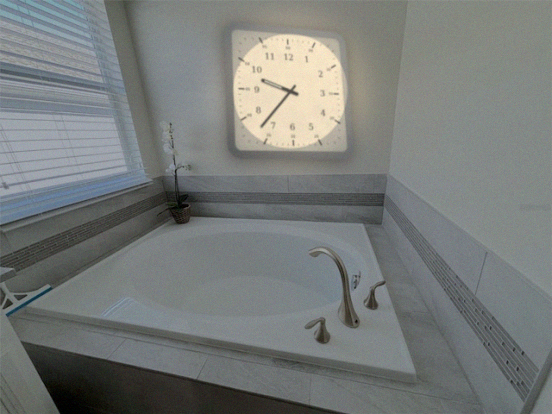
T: 9.37
